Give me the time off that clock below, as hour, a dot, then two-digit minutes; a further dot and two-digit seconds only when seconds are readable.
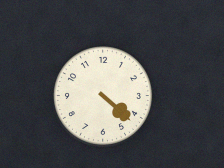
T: 4.22
